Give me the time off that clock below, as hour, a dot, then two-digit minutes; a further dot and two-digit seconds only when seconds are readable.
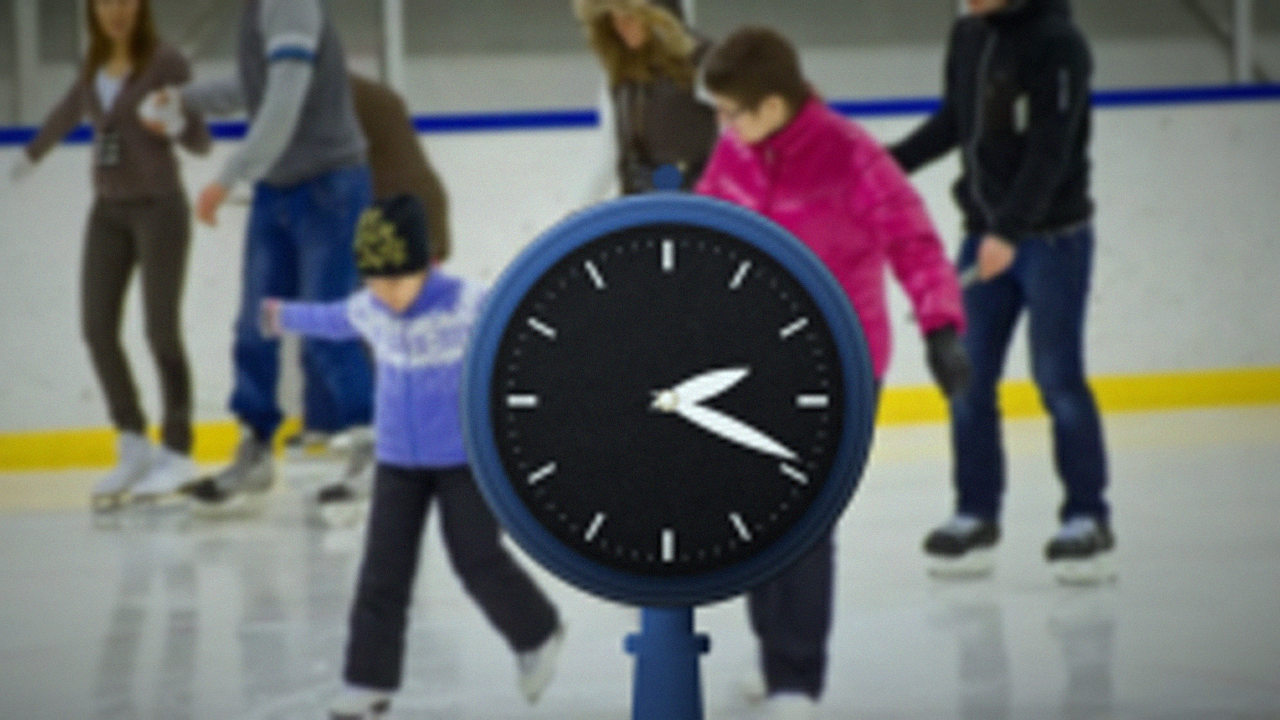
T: 2.19
